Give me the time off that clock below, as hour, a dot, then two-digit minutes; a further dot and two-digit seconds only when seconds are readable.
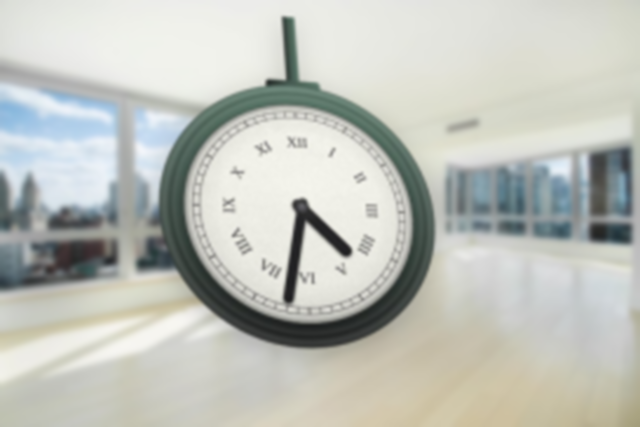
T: 4.32
